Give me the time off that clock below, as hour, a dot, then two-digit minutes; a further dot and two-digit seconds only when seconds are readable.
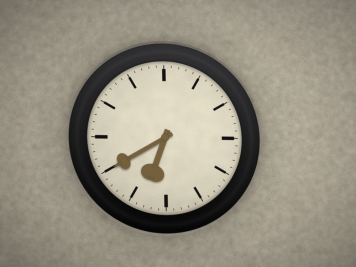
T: 6.40
